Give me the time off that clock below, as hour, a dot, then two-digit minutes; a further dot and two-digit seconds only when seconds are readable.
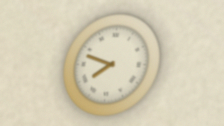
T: 7.48
